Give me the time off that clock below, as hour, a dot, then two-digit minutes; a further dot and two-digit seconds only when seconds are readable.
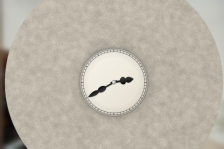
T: 2.40
